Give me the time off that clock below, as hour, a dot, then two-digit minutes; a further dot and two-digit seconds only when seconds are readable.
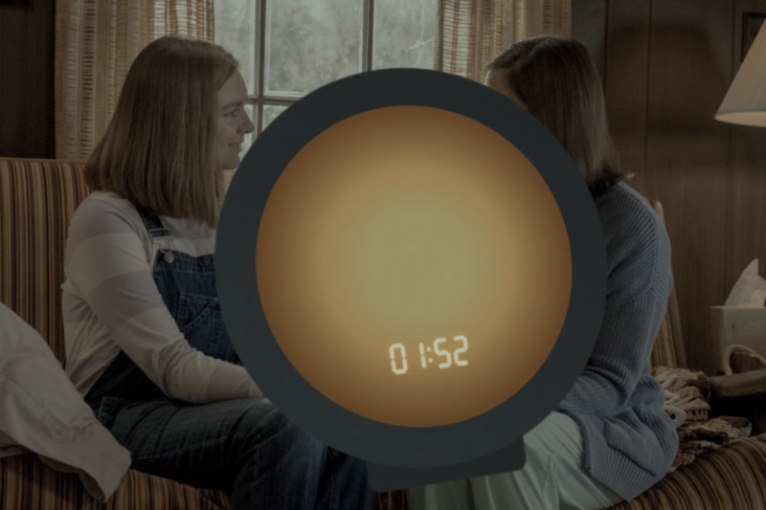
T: 1.52
